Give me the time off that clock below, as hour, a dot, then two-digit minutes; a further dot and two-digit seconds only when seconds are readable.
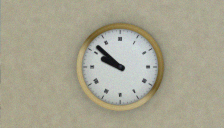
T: 9.52
